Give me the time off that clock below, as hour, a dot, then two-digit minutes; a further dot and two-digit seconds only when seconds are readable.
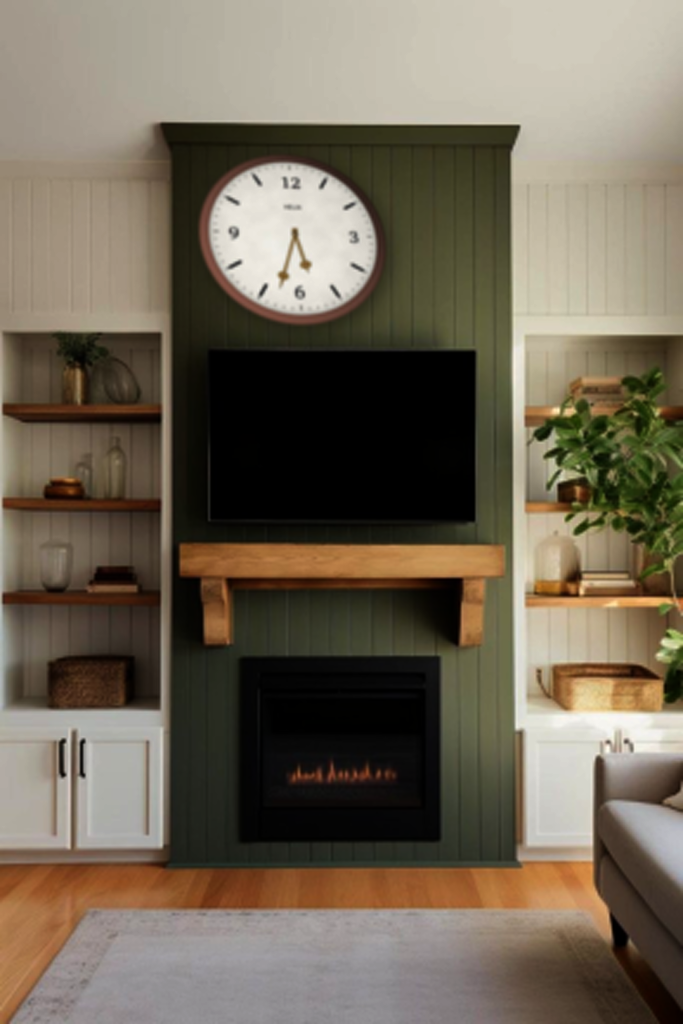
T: 5.33
